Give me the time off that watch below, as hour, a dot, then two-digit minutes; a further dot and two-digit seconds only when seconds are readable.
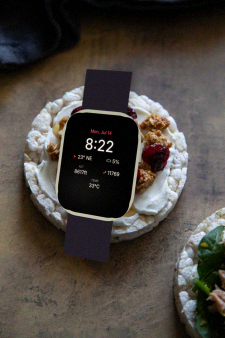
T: 8.22
